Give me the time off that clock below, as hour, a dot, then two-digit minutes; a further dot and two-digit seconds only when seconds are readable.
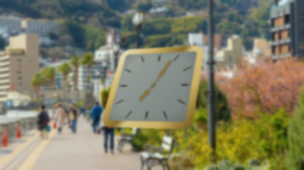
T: 7.04
